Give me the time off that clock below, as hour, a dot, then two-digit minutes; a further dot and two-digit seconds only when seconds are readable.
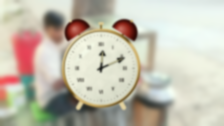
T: 12.11
